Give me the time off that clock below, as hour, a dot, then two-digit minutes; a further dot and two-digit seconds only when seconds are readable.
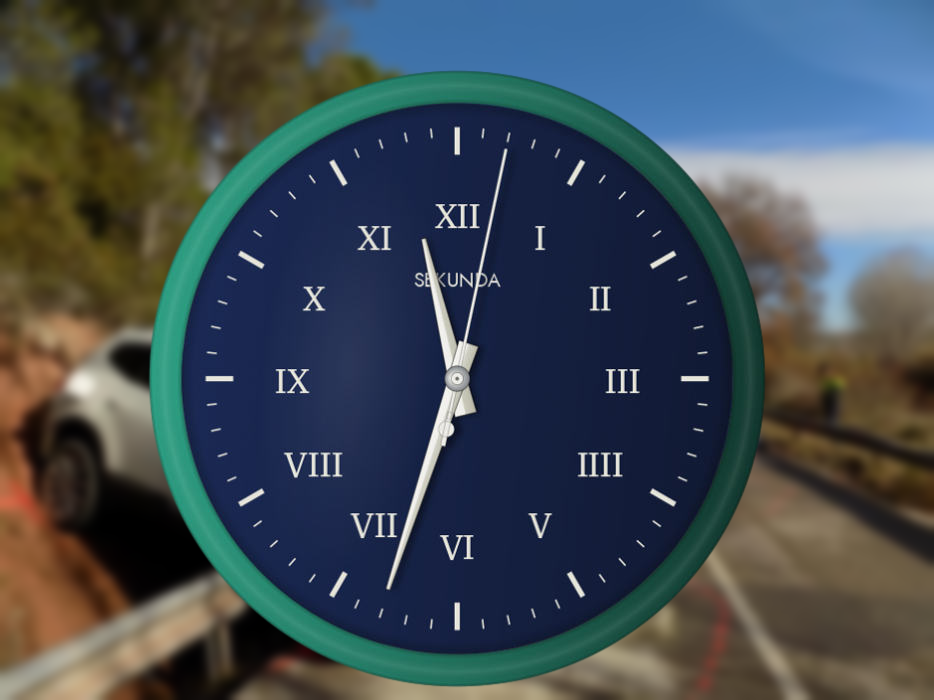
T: 11.33.02
